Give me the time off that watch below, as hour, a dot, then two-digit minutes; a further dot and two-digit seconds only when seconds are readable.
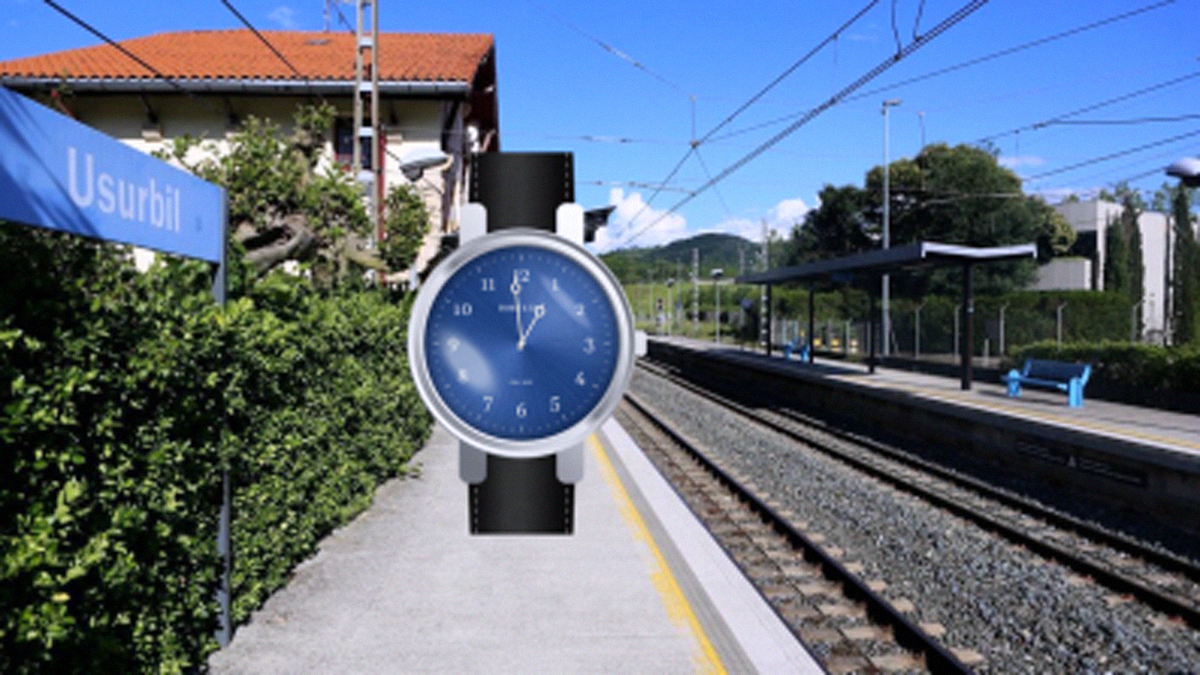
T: 12.59
